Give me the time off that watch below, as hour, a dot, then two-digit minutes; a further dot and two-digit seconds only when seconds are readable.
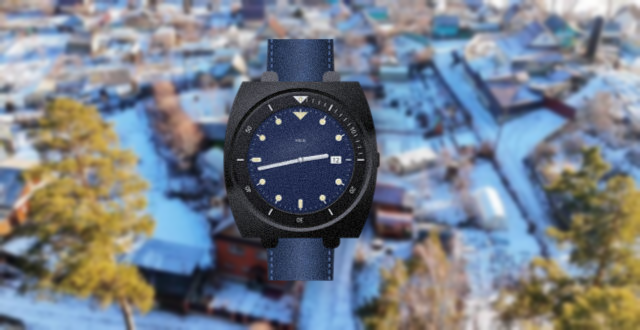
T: 2.43
